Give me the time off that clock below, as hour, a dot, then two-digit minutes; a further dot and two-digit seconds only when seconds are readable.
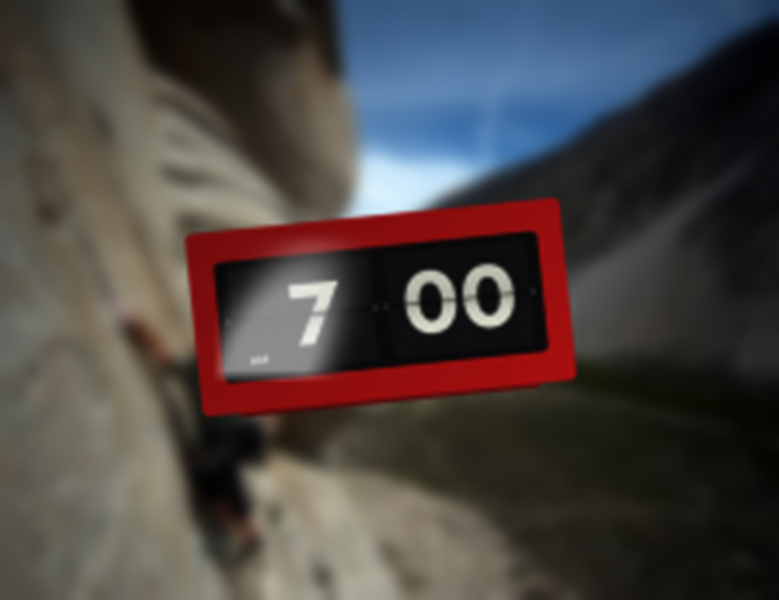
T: 7.00
